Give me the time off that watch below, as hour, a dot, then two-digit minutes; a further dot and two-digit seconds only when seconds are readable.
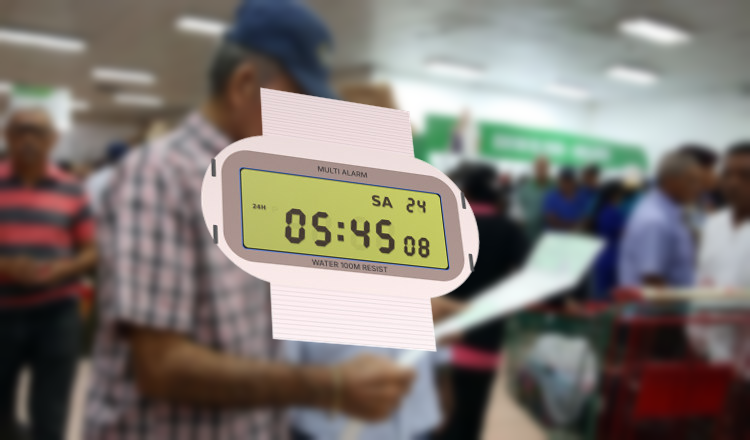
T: 5.45.08
